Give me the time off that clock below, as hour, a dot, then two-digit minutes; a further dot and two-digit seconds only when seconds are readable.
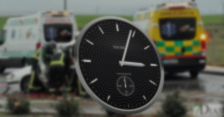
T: 3.04
